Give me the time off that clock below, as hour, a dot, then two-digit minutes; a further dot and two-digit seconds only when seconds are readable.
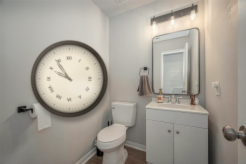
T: 9.54
